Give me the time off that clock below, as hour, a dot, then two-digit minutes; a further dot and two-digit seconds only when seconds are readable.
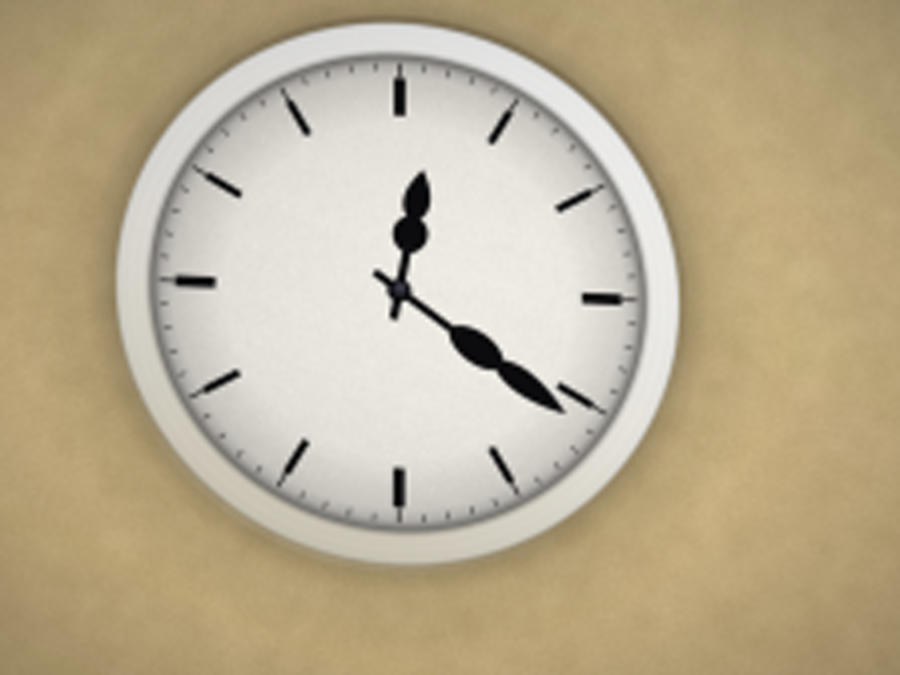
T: 12.21
